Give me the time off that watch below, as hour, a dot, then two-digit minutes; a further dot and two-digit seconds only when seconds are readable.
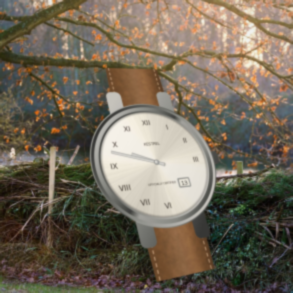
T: 9.48
